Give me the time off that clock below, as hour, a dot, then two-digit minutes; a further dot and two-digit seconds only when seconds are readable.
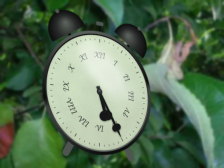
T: 5.25
